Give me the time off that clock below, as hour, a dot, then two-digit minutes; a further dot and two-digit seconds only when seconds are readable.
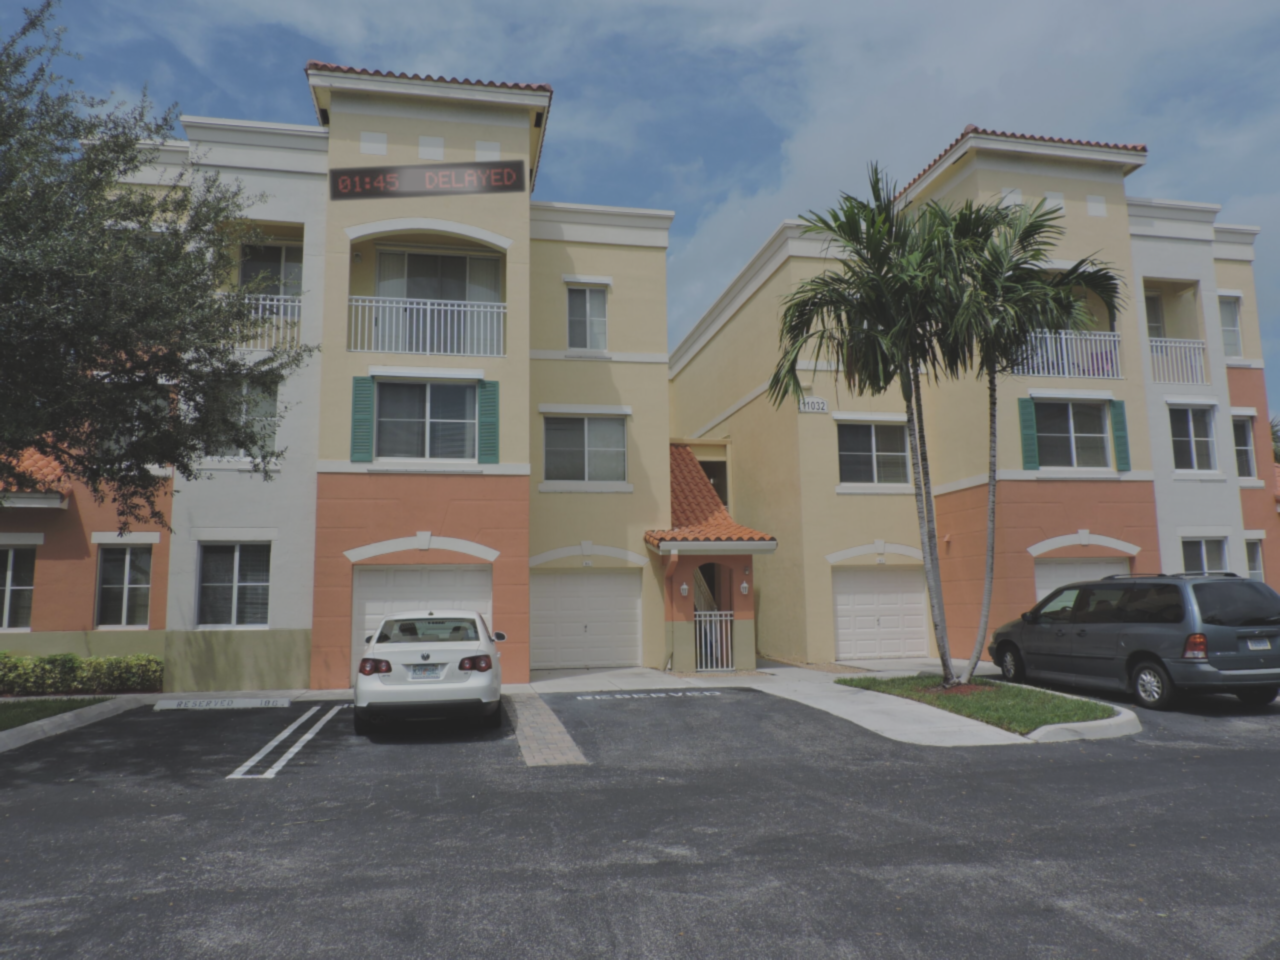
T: 1.45
